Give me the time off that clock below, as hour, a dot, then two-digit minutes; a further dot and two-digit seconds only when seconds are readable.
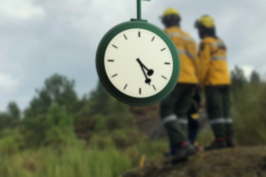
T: 4.26
